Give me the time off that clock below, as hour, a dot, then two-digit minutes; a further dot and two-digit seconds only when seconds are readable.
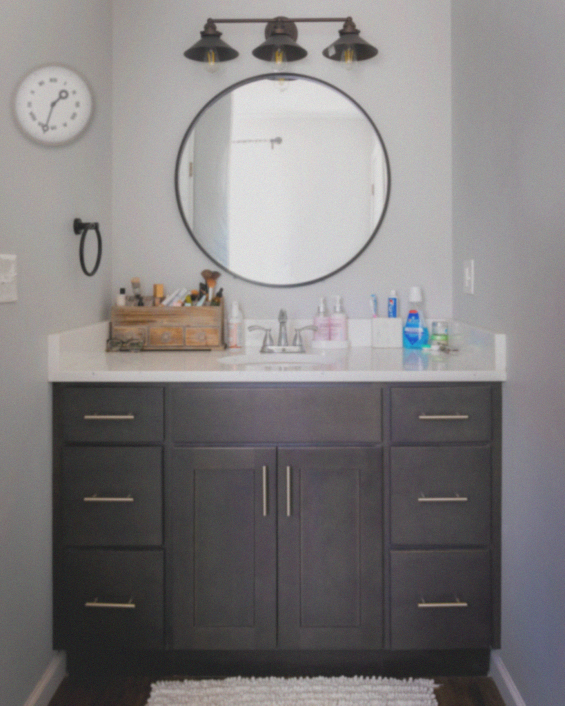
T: 1.33
